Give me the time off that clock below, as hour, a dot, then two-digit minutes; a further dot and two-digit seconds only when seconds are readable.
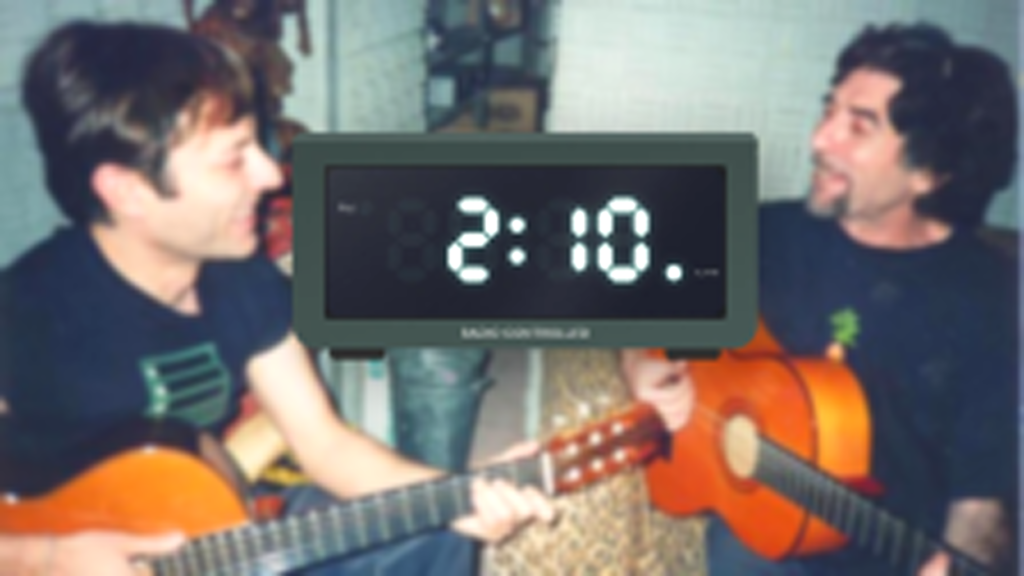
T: 2.10
